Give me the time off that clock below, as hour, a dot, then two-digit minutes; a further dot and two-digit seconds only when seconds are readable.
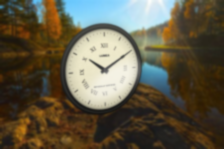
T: 10.10
